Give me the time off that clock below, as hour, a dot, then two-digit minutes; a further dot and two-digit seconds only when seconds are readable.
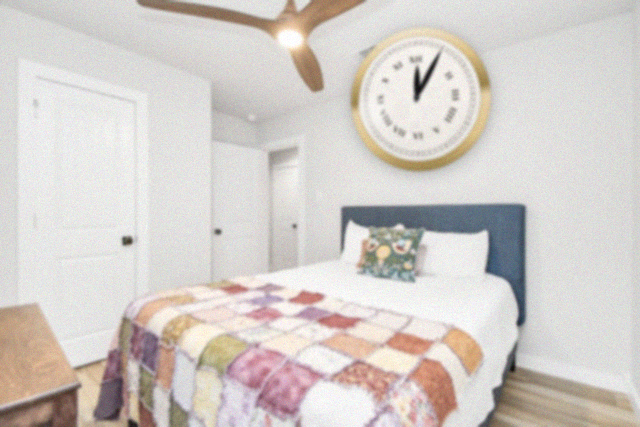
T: 12.05
